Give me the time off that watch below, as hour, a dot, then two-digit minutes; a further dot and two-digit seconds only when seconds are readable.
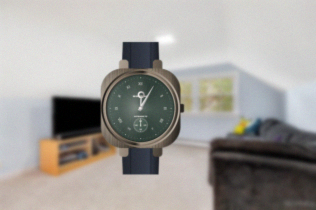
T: 12.05
